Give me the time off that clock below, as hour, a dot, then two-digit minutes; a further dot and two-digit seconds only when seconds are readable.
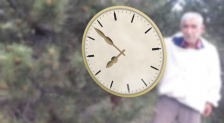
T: 7.53
